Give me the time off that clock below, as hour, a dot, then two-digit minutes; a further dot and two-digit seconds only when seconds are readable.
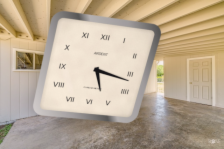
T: 5.17
